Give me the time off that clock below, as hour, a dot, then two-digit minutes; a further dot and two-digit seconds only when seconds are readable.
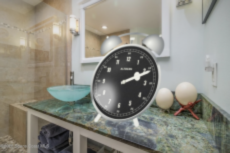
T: 2.11
